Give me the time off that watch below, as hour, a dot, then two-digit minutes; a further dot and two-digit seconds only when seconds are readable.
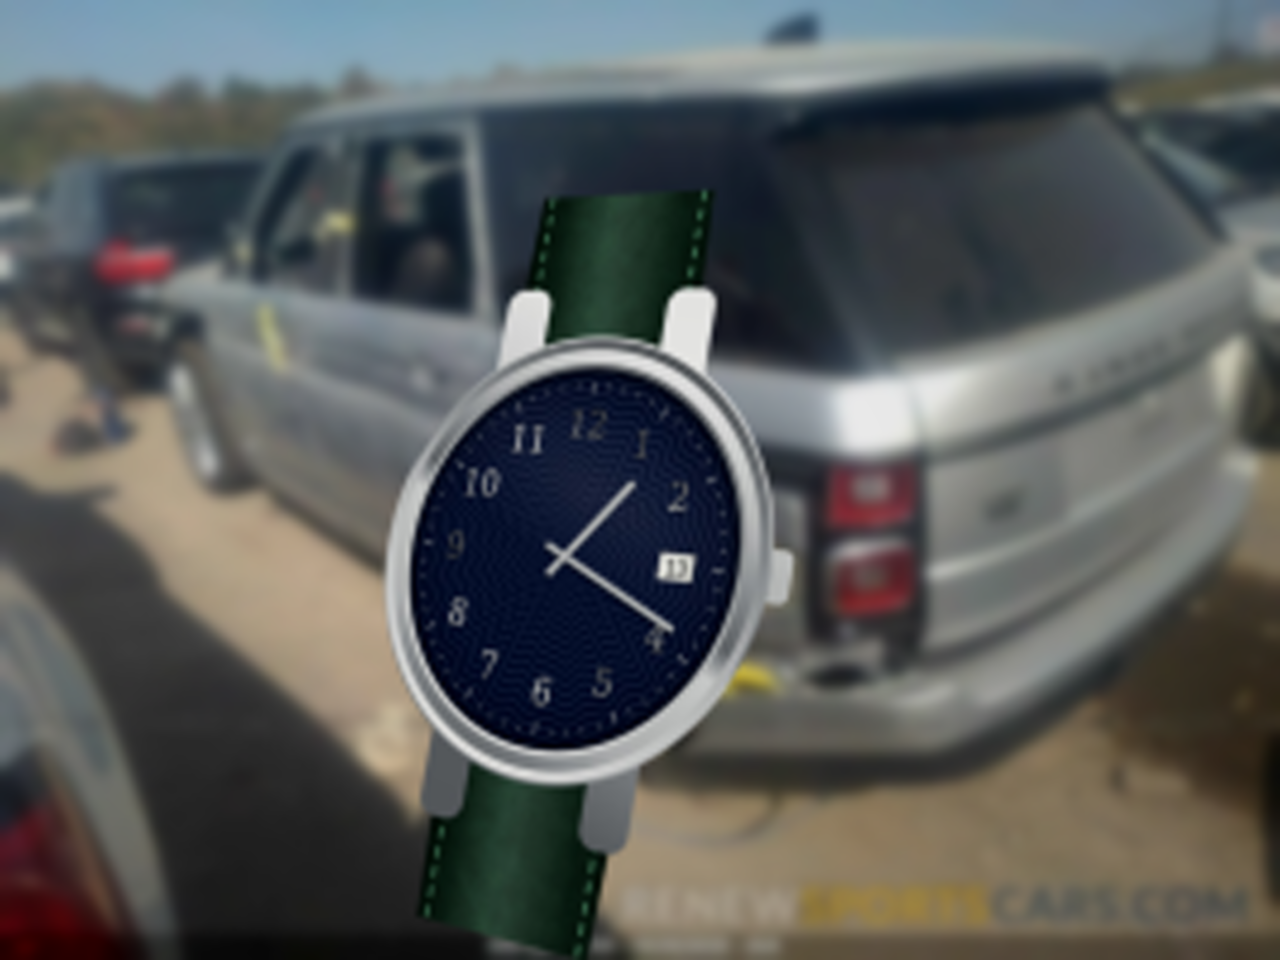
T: 1.19
